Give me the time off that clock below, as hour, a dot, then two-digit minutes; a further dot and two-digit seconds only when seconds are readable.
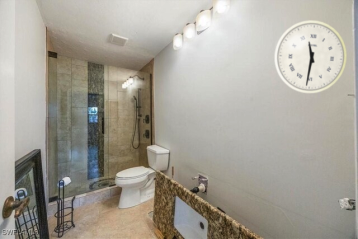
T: 11.31
